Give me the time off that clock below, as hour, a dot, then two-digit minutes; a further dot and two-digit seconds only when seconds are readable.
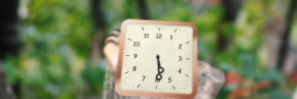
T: 5.29
